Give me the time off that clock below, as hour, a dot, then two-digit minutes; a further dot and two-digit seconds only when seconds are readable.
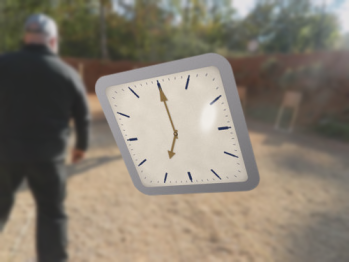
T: 7.00
